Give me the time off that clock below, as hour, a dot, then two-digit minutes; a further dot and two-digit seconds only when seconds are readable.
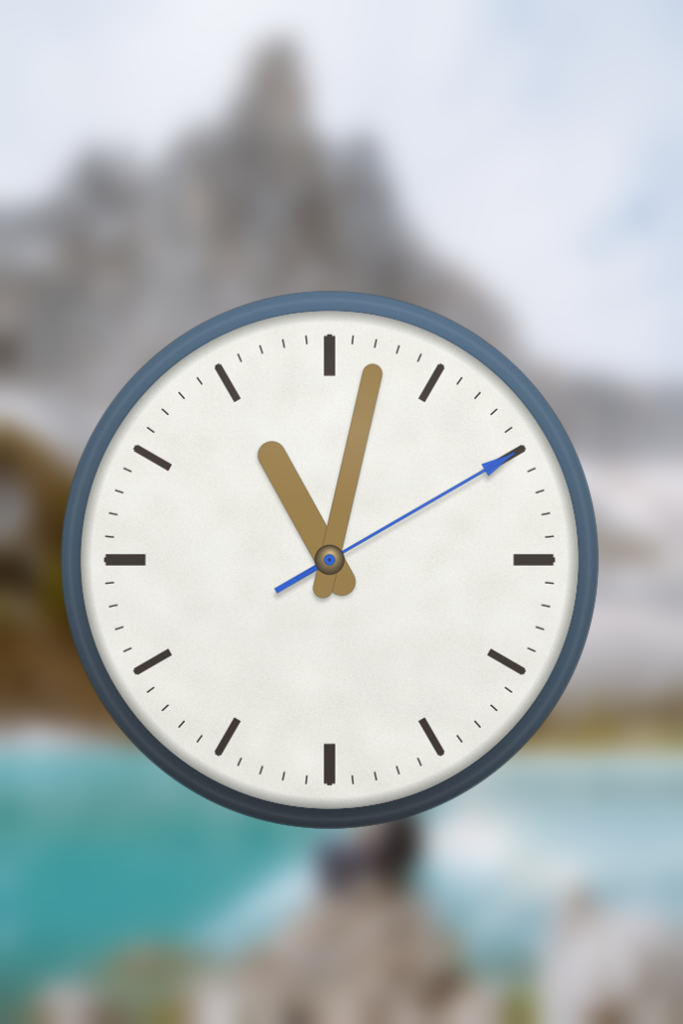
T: 11.02.10
